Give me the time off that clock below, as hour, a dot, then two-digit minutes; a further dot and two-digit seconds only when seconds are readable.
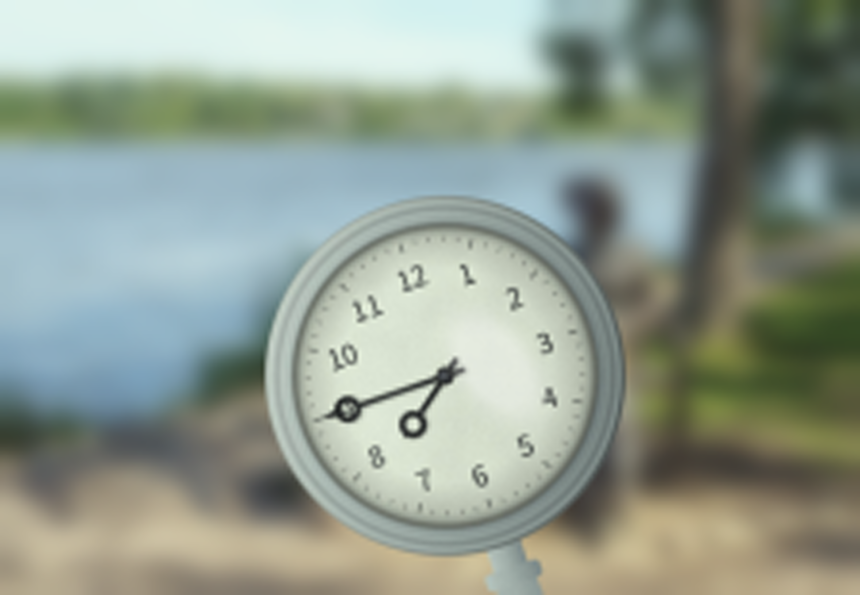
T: 7.45
